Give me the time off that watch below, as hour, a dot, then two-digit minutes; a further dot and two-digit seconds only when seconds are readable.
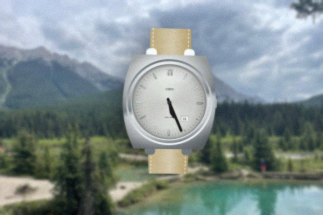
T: 5.26
